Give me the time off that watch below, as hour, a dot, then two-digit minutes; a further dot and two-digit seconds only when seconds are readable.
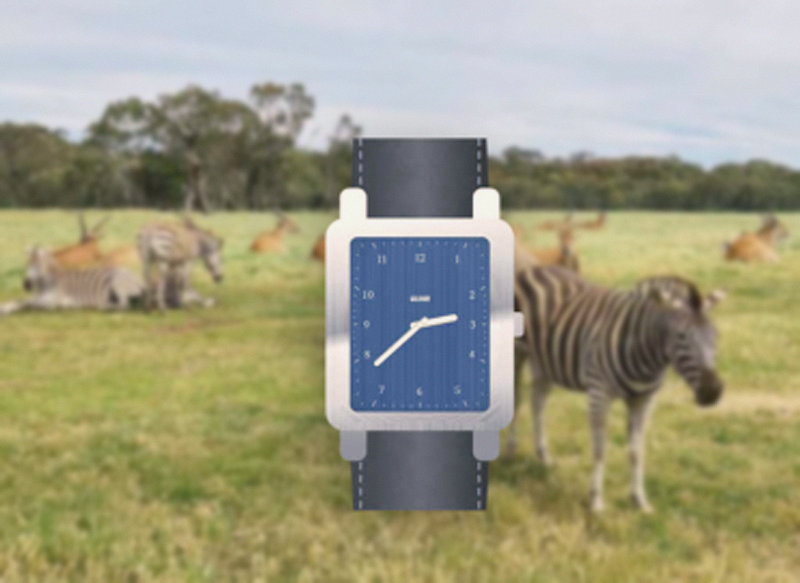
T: 2.38
